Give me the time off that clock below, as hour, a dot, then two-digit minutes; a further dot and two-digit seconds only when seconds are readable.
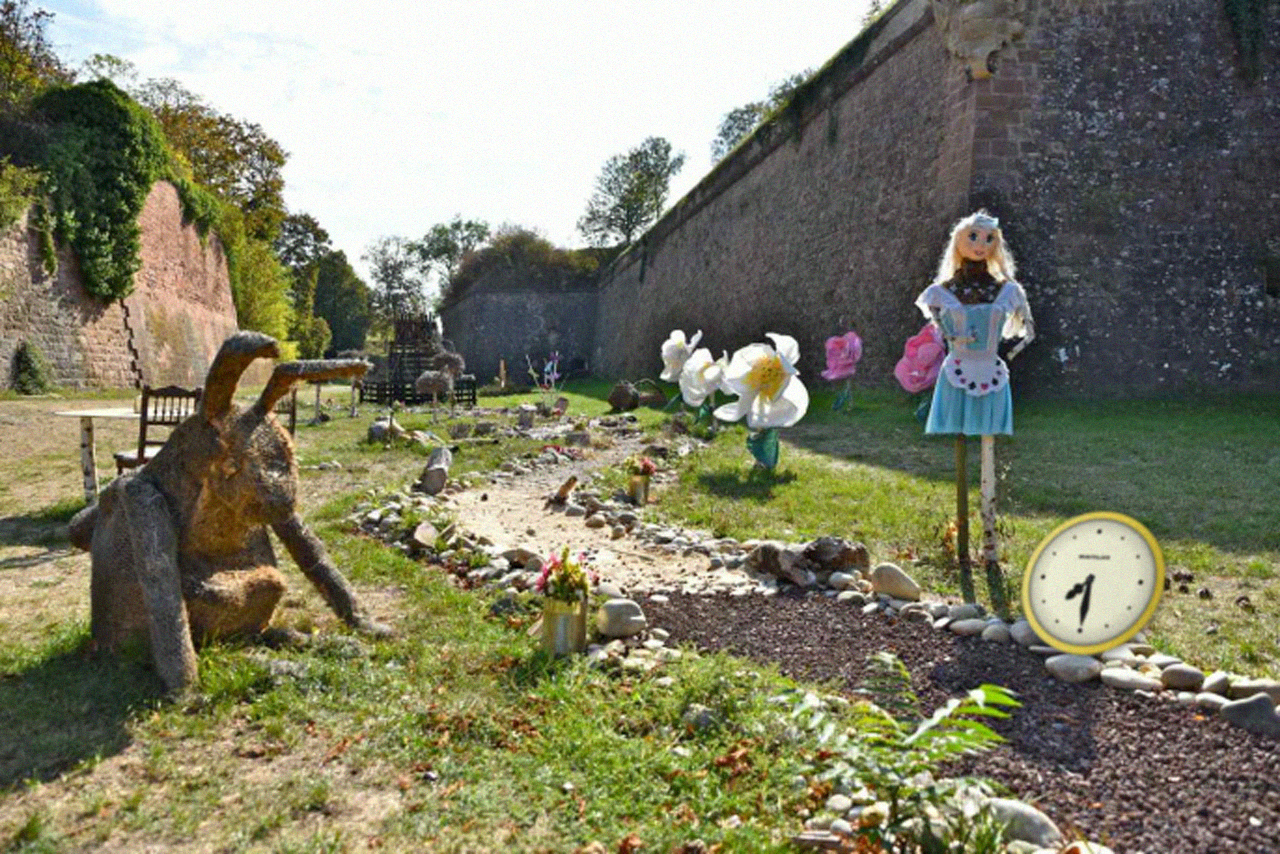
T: 7.30
